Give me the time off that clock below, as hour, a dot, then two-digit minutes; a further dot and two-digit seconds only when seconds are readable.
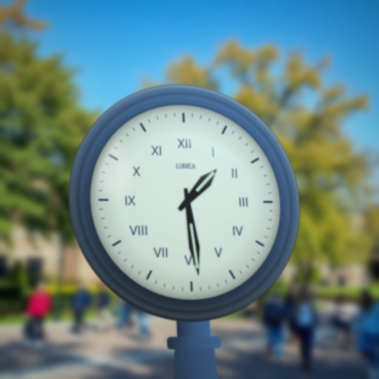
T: 1.29
